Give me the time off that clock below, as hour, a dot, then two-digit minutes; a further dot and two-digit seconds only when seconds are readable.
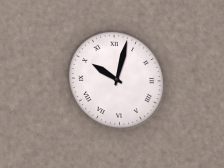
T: 10.03
